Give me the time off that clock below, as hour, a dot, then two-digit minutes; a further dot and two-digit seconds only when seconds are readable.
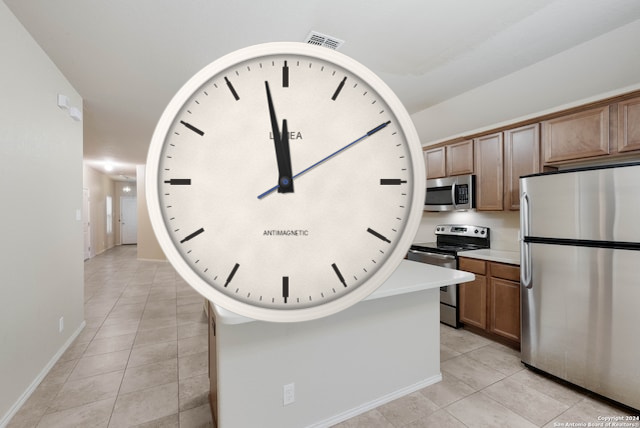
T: 11.58.10
